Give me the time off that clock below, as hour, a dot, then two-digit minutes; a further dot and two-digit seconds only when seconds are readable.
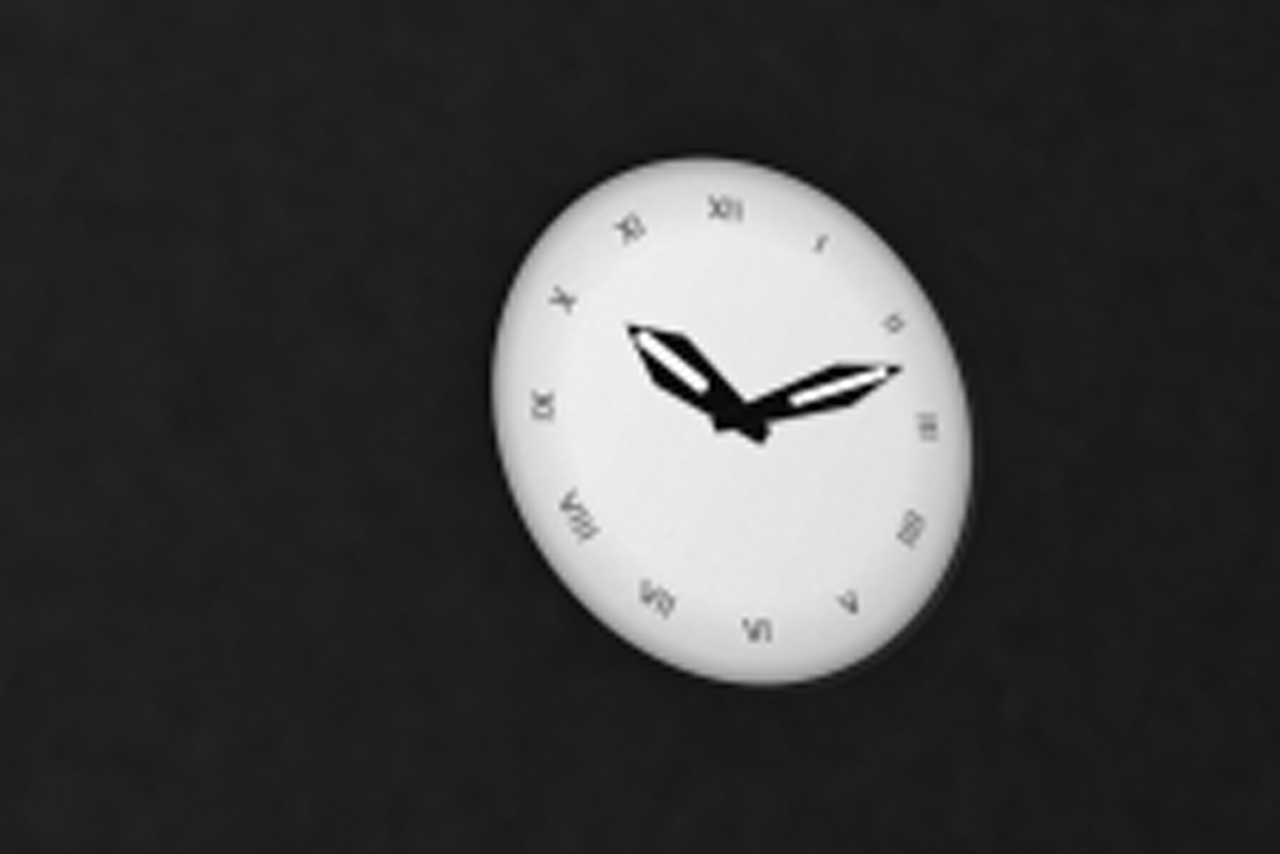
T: 10.12
